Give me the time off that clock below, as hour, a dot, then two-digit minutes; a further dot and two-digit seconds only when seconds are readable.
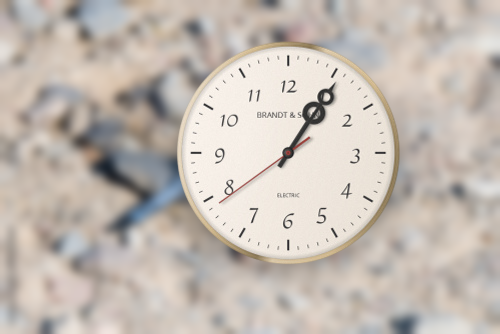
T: 1.05.39
